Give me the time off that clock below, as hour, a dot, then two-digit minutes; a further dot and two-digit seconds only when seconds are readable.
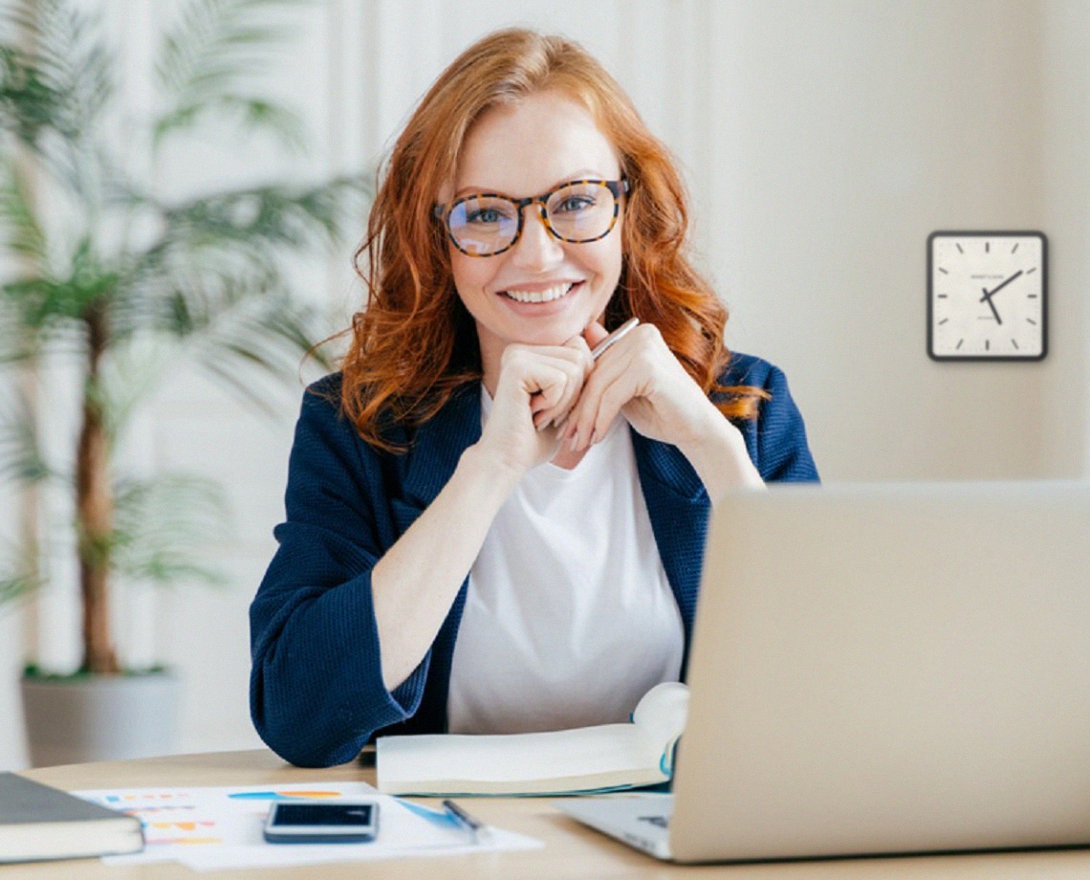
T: 5.09
